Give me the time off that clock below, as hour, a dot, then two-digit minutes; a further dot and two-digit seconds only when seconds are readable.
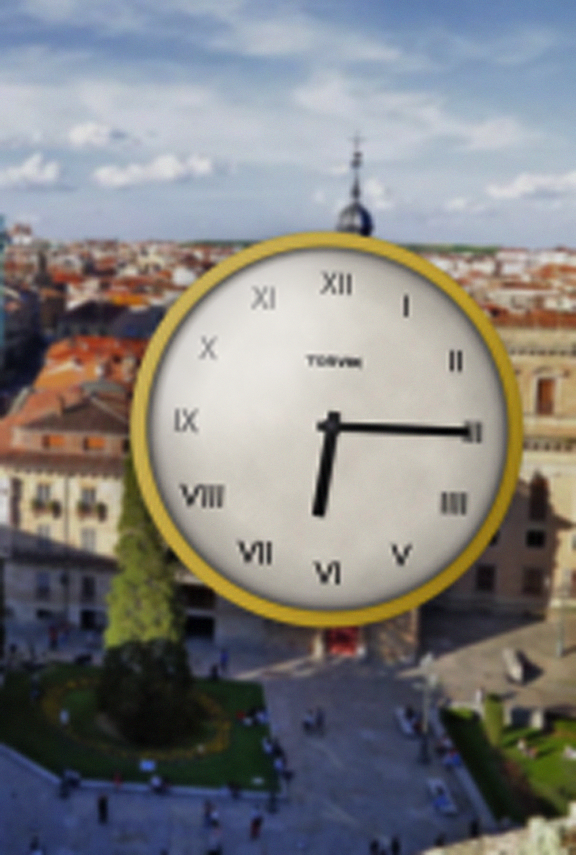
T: 6.15
